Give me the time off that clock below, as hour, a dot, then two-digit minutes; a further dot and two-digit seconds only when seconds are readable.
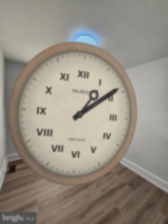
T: 1.09
